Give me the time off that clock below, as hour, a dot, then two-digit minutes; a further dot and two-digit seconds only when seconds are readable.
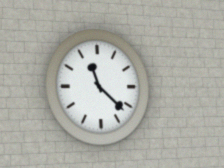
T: 11.22
